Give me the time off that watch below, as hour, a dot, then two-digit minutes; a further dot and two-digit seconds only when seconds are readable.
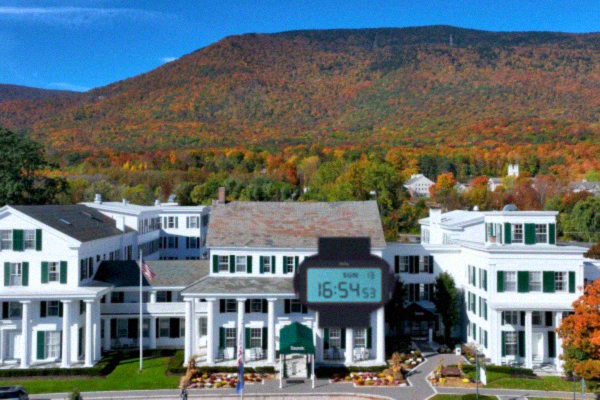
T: 16.54
